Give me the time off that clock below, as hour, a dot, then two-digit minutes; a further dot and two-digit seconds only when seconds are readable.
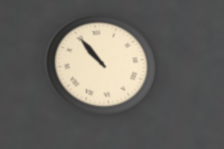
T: 10.55
